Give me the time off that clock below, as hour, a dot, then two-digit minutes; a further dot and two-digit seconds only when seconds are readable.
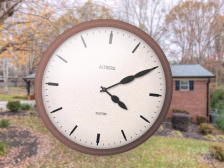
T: 4.10
